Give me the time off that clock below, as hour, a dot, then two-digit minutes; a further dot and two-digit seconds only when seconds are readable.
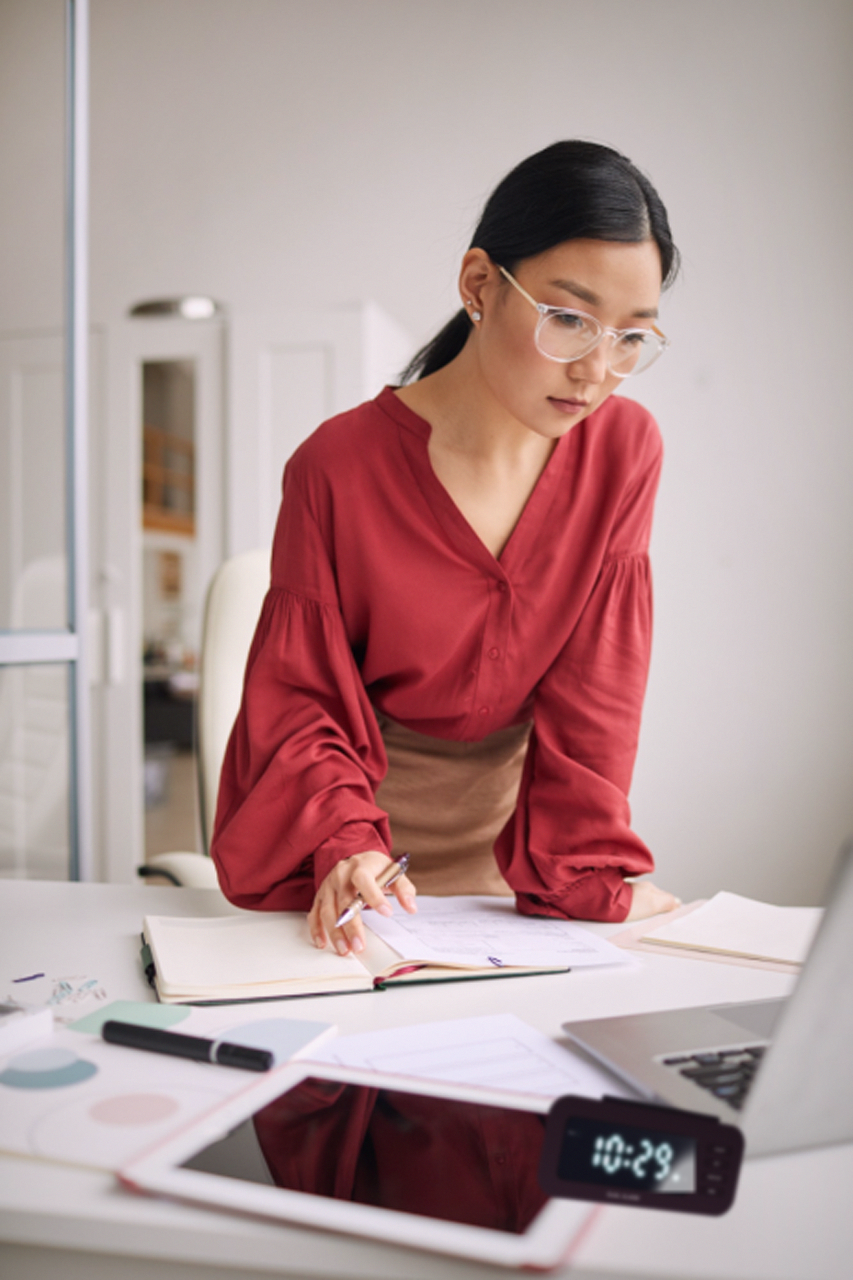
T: 10.29
